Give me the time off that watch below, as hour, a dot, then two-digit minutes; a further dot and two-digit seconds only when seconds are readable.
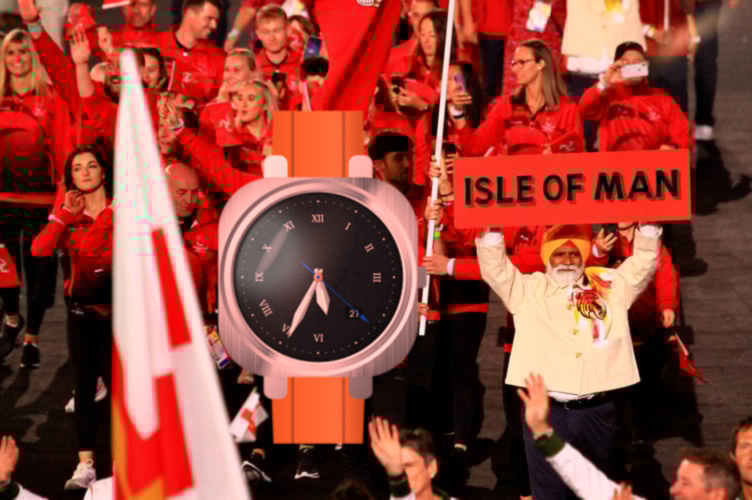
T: 5.34.22
